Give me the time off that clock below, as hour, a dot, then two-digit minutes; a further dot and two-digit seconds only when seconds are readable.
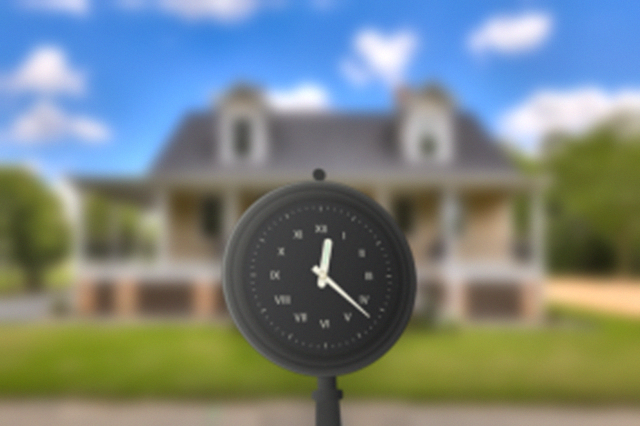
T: 12.22
